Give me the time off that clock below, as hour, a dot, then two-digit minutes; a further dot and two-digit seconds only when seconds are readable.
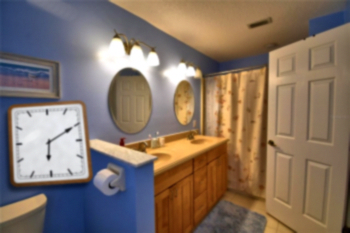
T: 6.10
